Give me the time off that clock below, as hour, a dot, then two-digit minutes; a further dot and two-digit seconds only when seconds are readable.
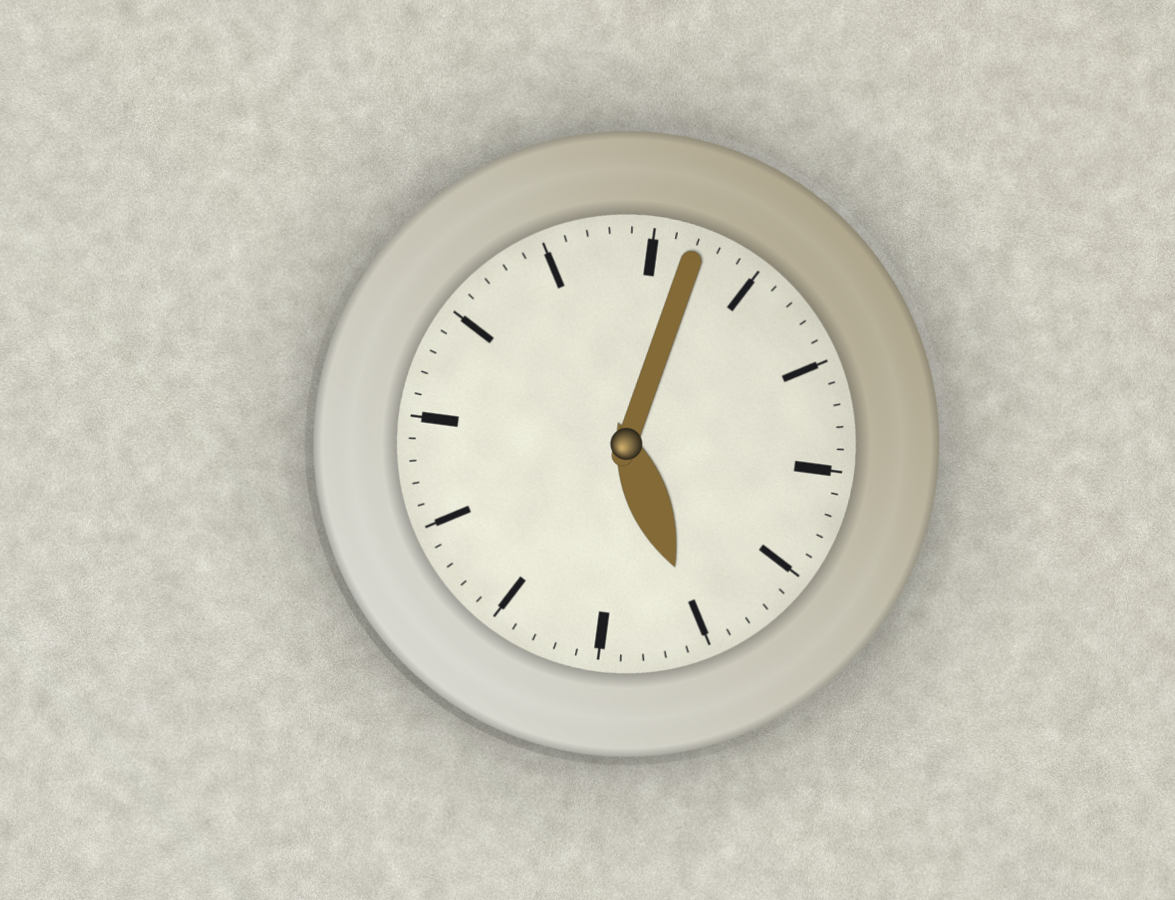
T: 5.02
